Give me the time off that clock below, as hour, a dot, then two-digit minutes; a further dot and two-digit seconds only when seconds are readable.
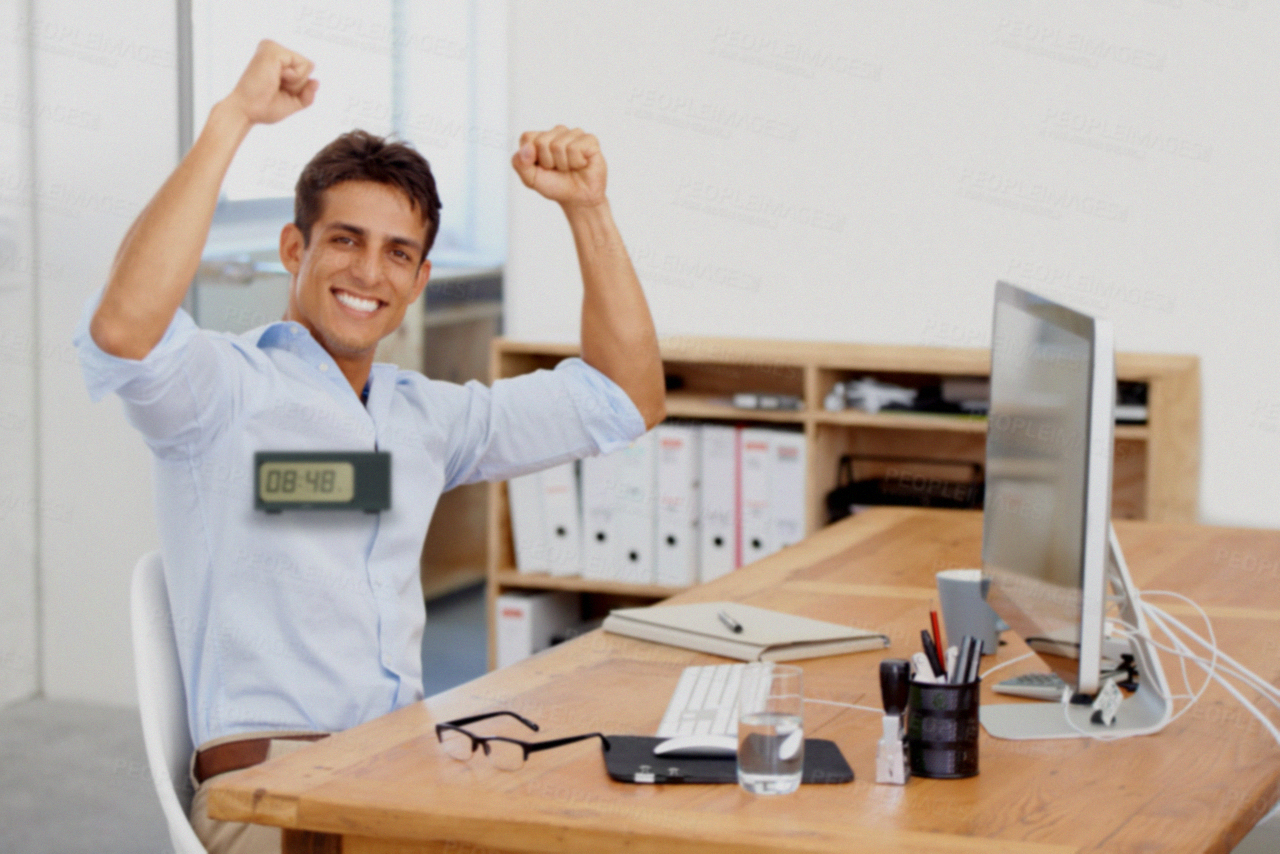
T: 8.48
